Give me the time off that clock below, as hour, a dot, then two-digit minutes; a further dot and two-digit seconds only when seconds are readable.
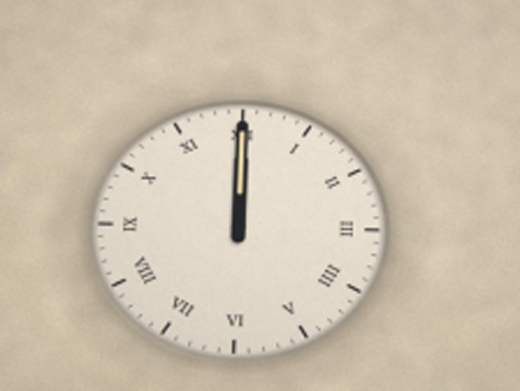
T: 12.00
